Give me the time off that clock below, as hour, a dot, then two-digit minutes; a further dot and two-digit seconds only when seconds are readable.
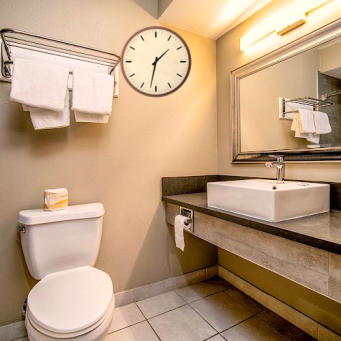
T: 1.32
